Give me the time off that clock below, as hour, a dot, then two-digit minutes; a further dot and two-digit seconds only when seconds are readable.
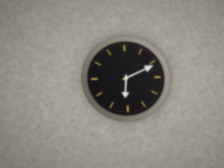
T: 6.11
